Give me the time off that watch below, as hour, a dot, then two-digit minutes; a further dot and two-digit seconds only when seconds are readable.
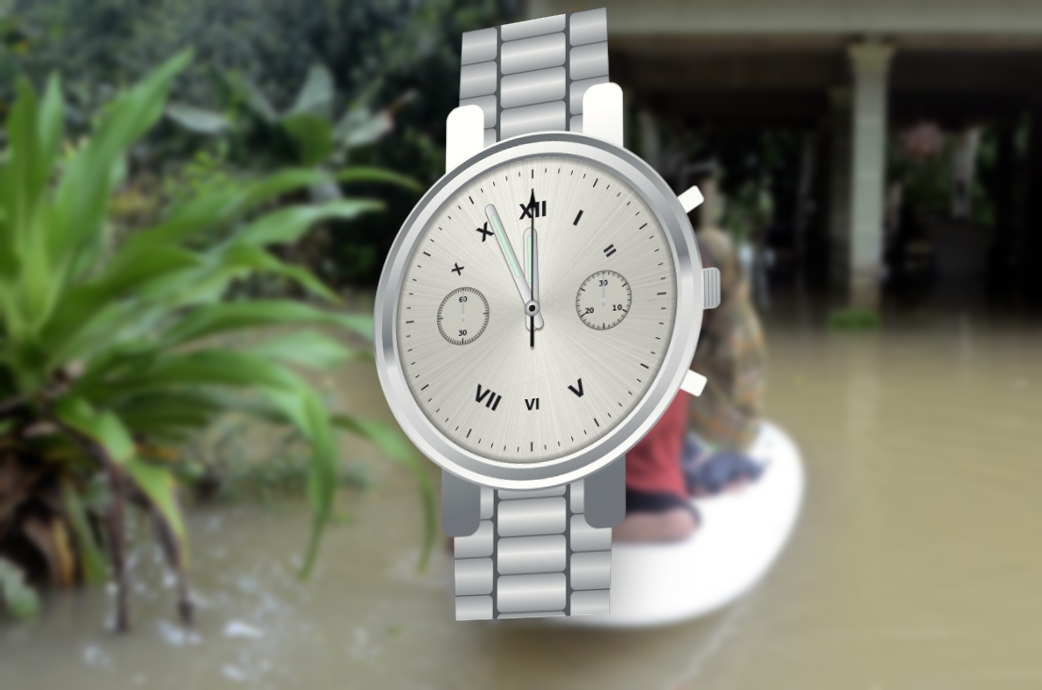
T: 11.56
